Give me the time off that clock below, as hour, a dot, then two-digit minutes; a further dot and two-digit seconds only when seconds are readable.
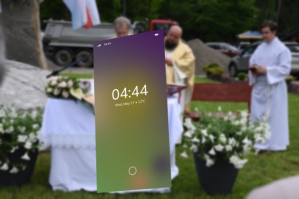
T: 4.44
